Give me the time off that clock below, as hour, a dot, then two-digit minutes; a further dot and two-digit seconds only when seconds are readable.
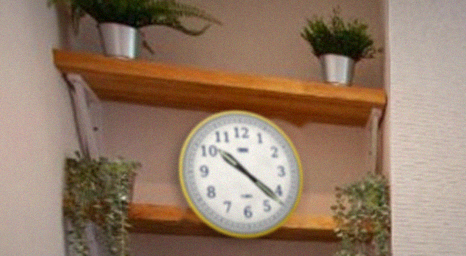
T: 10.22
